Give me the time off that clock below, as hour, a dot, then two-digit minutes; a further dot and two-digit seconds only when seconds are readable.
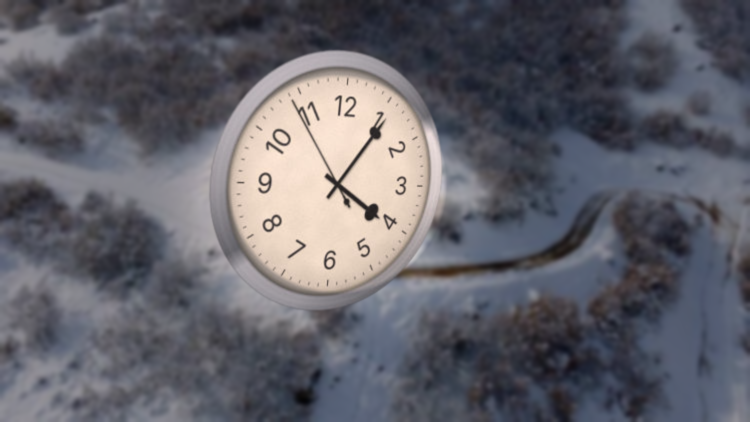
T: 4.05.54
